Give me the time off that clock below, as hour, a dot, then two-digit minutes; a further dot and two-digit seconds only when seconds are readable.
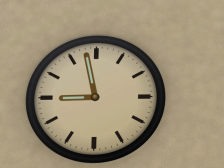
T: 8.58
